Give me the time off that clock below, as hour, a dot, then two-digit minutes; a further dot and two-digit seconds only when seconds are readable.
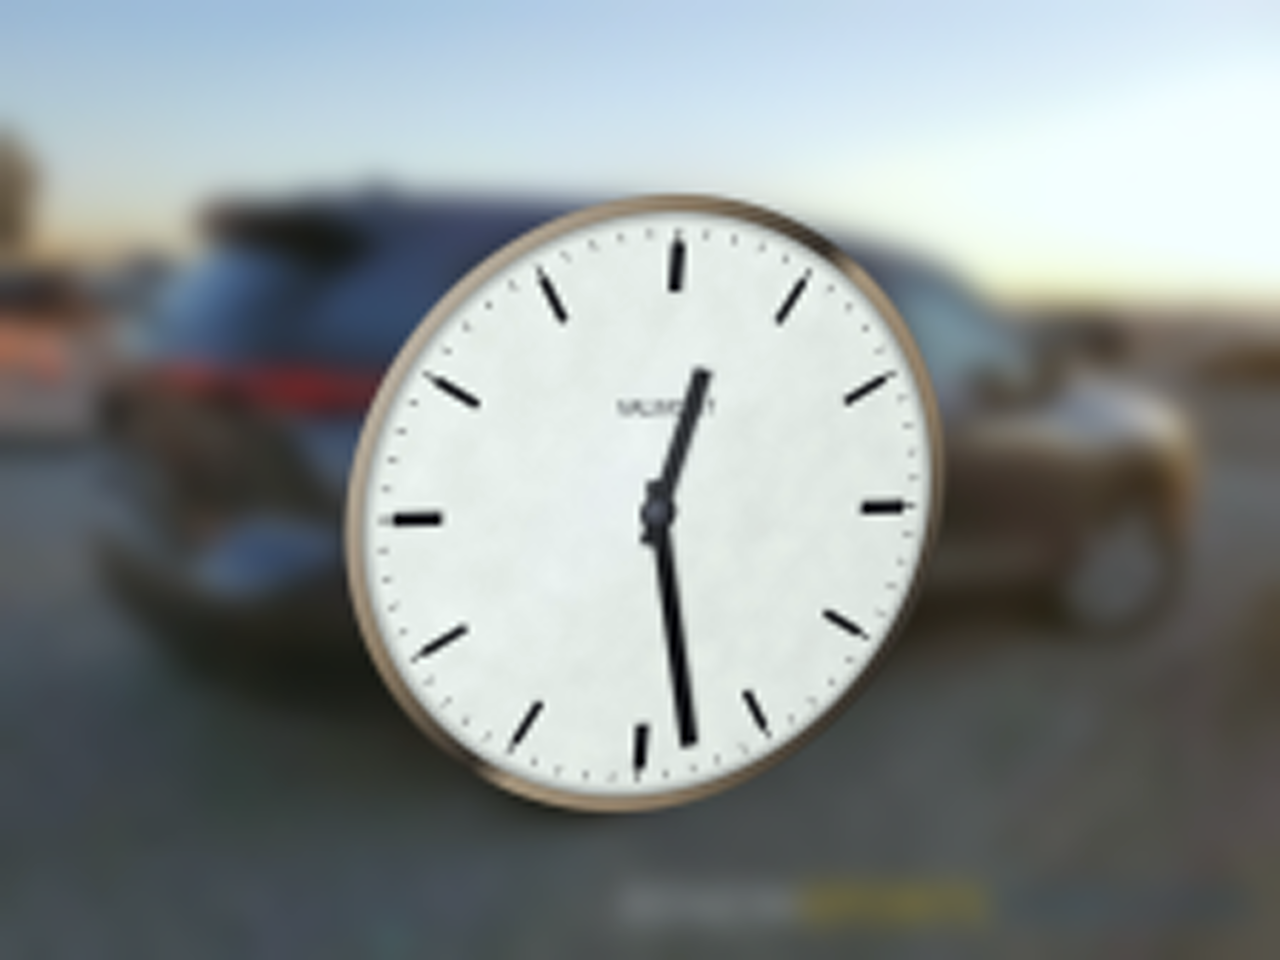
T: 12.28
